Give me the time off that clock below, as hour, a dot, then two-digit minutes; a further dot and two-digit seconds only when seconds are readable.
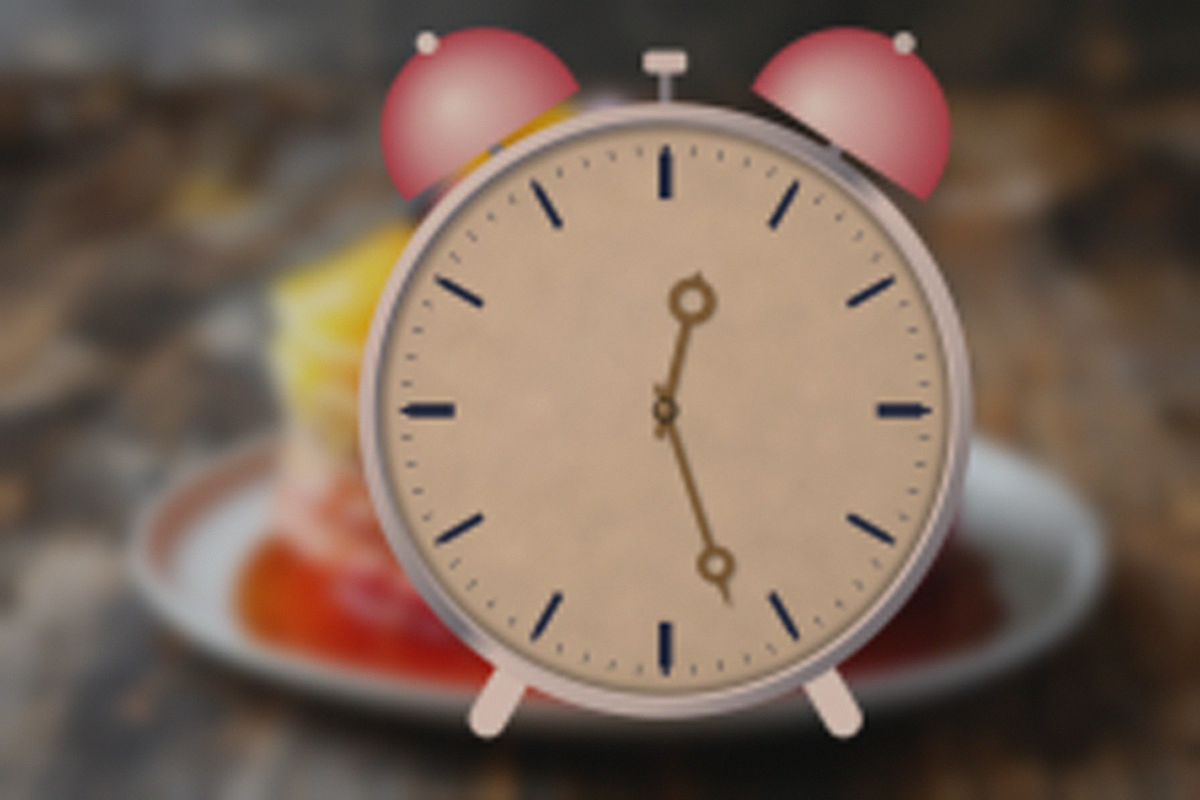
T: 12.27
